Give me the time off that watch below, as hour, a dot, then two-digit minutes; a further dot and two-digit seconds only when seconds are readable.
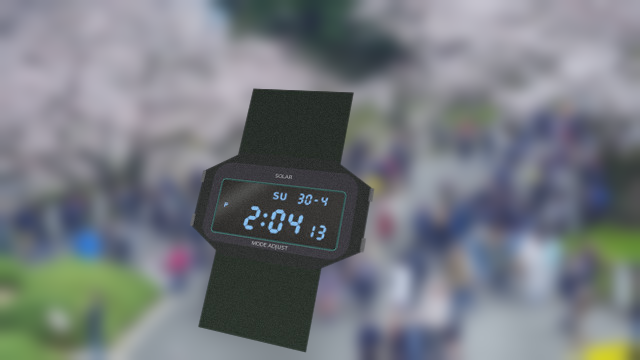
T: 2.04.13
